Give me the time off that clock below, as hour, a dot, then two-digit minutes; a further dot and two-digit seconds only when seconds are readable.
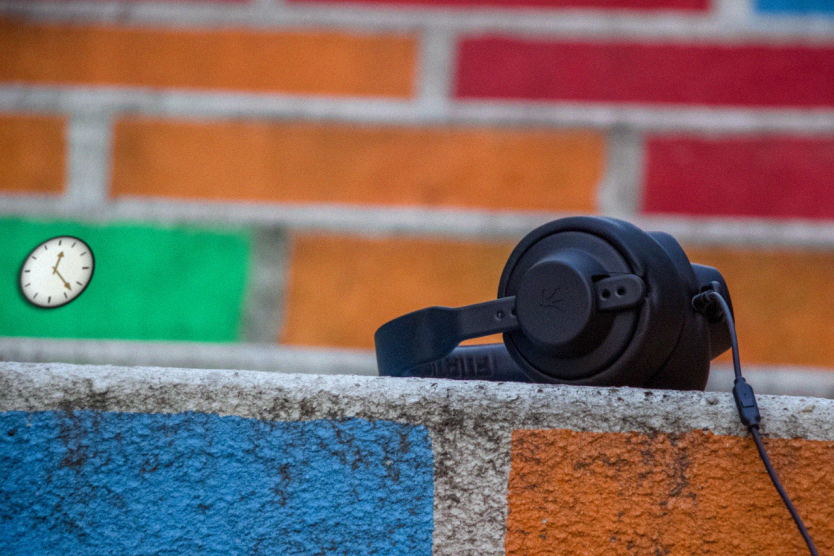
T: 12.23
